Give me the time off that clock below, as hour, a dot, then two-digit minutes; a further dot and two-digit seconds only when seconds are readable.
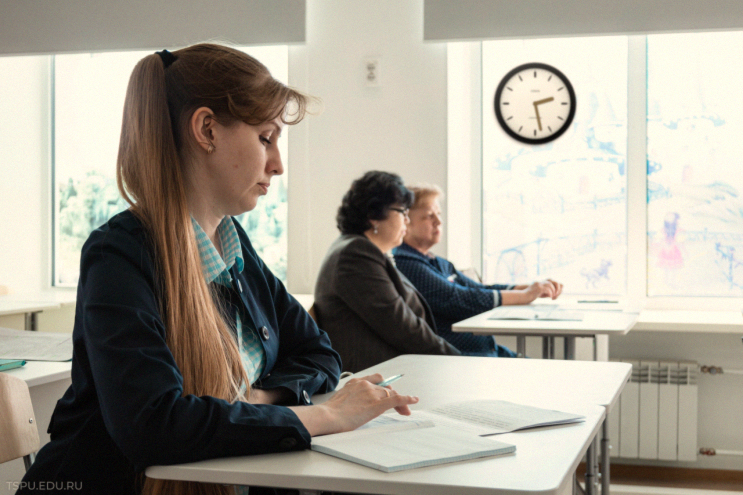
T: 2.28
